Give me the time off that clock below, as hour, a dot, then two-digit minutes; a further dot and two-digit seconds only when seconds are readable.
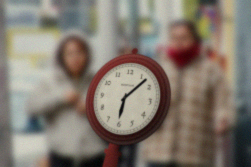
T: 6.07
